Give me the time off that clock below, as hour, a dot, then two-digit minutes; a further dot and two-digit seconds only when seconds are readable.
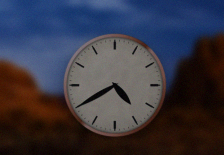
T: 4.40
